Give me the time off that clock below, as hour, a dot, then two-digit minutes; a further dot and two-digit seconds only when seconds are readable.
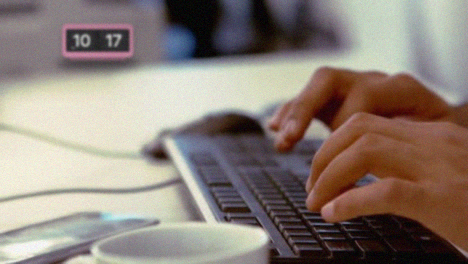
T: 10.17
